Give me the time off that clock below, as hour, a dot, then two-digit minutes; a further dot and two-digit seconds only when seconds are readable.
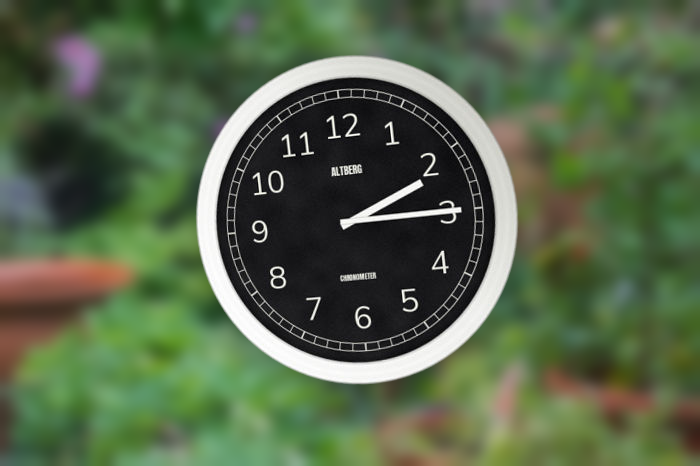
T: 2.15
